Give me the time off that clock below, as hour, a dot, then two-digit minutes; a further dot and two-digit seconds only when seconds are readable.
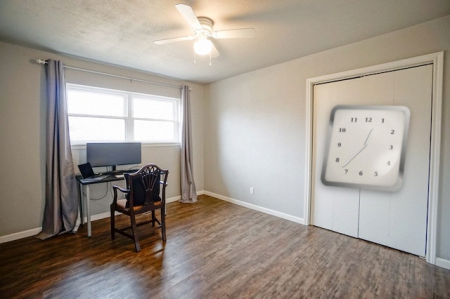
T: 12.37
